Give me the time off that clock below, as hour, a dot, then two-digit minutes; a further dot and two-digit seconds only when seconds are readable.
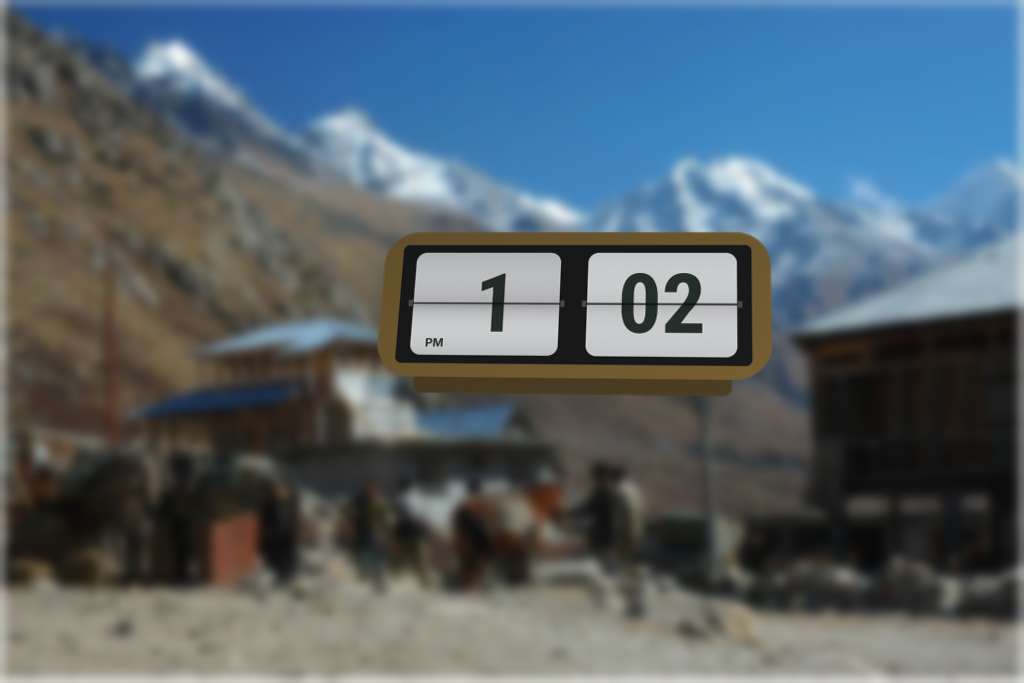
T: 1.02
